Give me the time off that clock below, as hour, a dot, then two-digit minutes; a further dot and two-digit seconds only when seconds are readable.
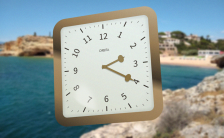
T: 2.20
